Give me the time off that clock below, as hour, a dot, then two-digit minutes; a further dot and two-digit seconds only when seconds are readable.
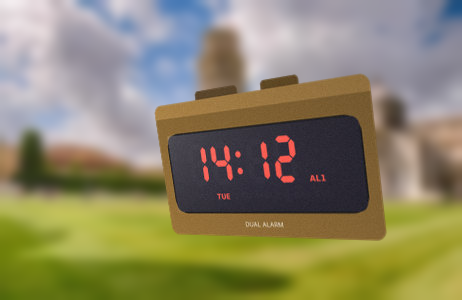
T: 14.12
